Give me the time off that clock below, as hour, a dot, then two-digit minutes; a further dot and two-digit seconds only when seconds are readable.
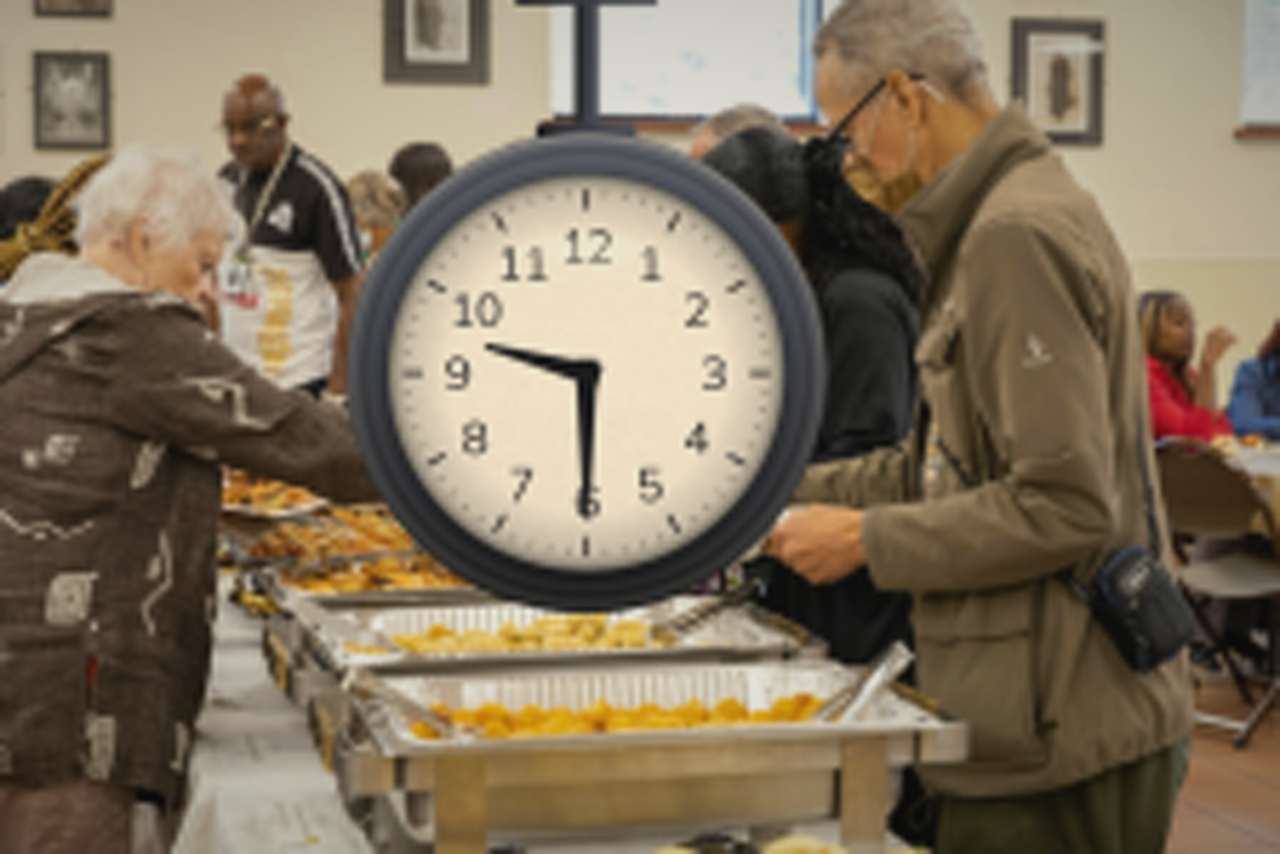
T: 9.30
